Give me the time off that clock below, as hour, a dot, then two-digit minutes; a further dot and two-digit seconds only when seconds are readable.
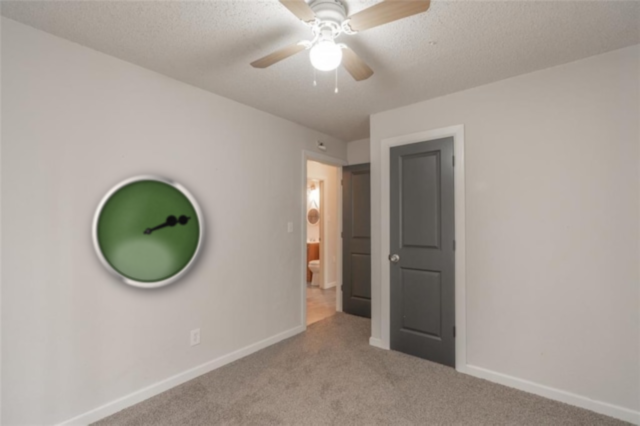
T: 2.12
